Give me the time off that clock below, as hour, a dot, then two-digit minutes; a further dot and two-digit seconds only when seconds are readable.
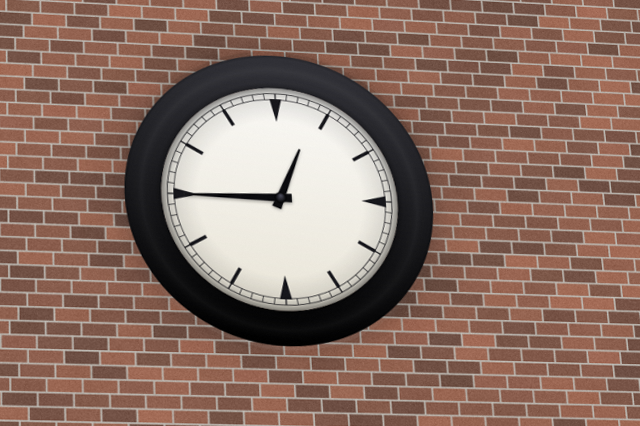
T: 12.45
